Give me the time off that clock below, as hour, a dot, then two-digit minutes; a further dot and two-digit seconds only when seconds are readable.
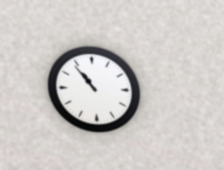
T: 10.54
